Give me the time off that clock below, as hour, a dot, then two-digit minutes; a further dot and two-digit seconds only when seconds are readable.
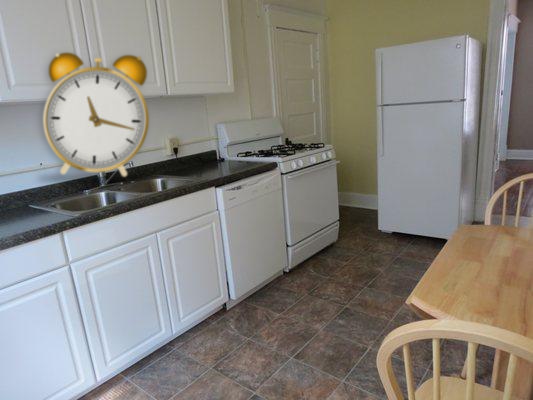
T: 11.17
